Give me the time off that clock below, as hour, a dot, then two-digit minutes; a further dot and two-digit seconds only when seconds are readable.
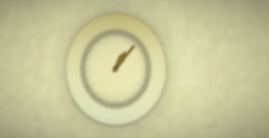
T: 1.07
